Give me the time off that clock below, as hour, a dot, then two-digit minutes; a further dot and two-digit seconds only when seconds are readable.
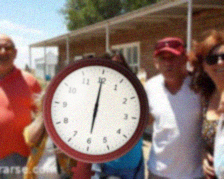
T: 6.00
